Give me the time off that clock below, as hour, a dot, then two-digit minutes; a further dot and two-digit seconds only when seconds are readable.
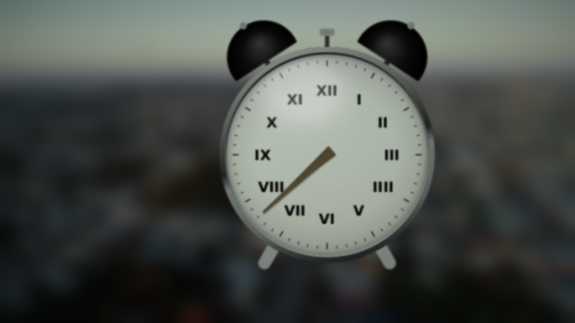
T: 7.38
